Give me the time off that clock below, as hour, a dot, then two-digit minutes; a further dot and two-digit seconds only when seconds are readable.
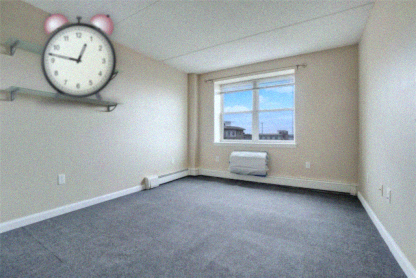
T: 12.47
